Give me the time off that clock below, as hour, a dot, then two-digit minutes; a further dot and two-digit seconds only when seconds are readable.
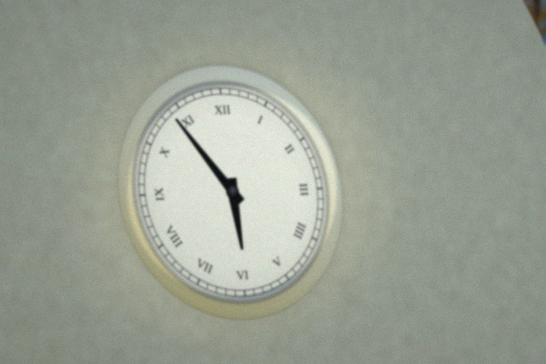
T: 5.54
